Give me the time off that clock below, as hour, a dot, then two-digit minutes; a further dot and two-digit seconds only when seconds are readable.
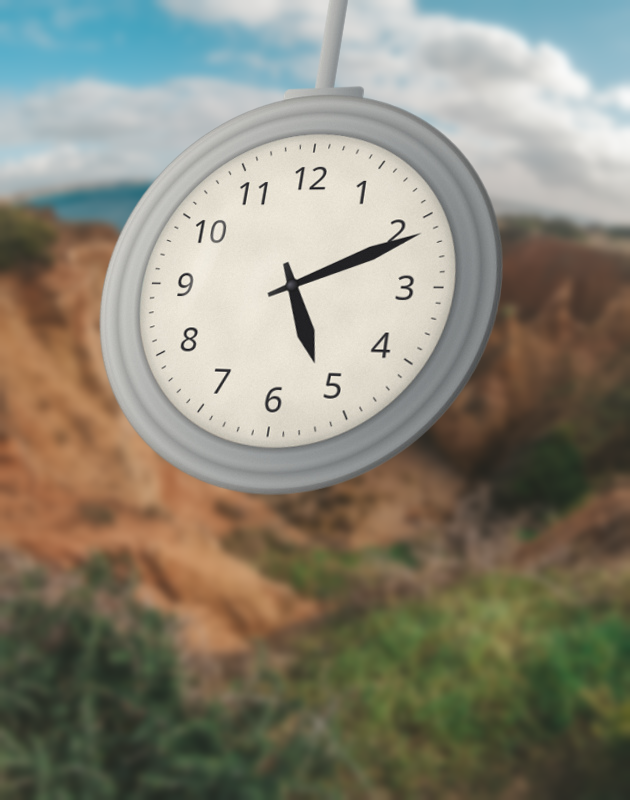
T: 5.11
